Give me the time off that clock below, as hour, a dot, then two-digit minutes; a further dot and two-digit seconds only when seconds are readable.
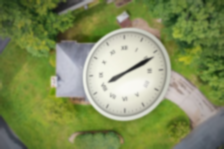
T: 8.11
